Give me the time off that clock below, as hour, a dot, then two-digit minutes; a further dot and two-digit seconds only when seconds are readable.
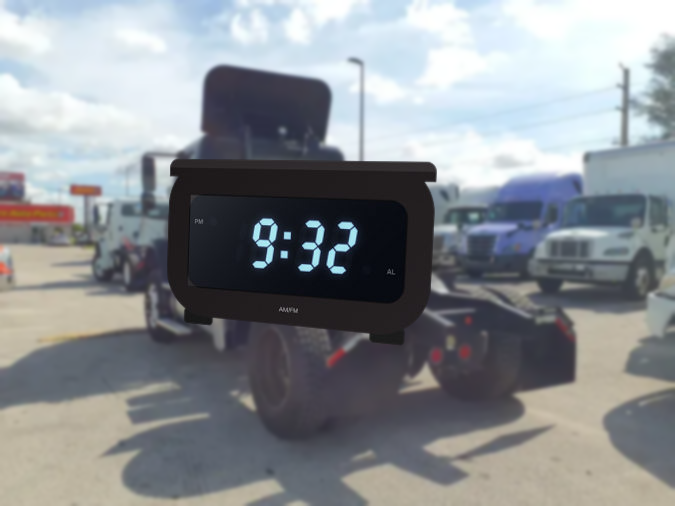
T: 9.32
